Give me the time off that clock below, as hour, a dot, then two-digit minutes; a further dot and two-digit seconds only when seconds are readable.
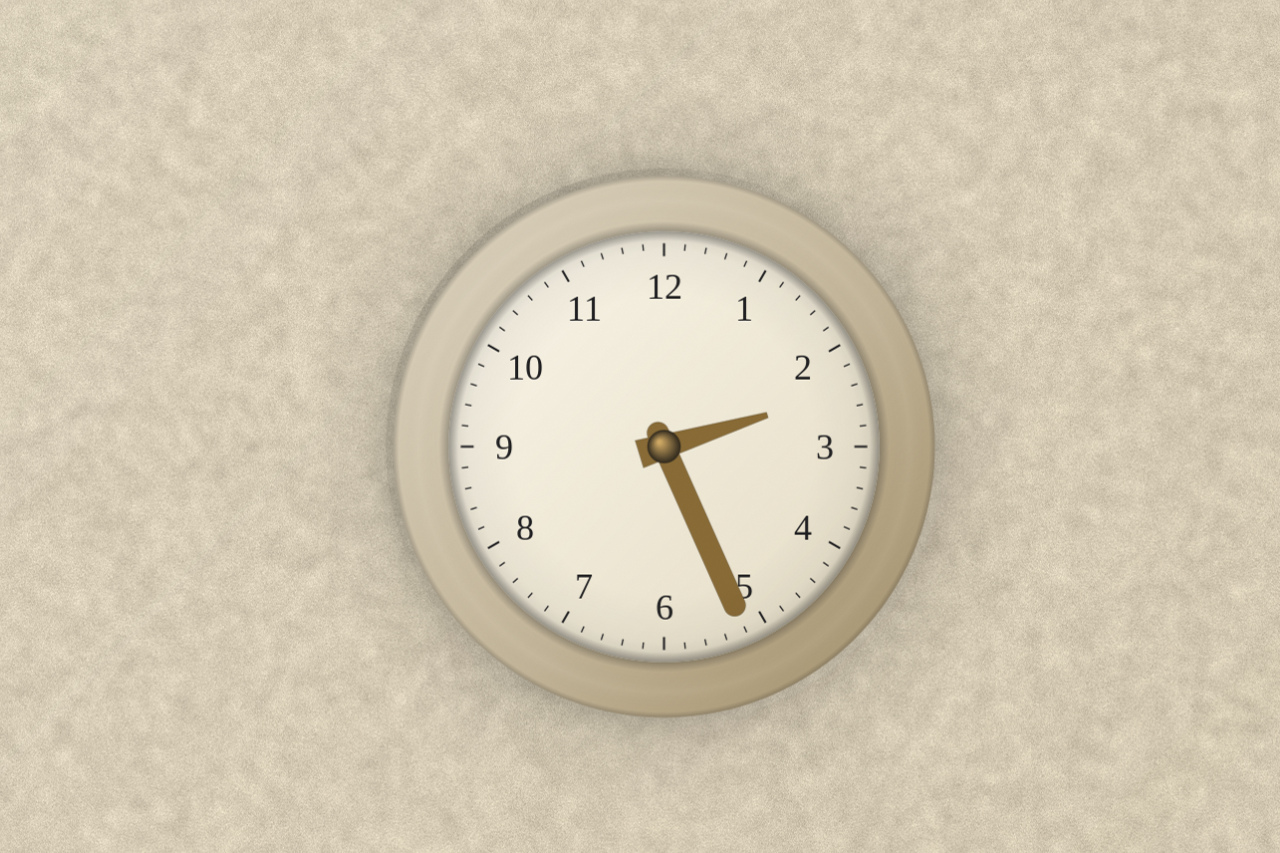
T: 2.26
